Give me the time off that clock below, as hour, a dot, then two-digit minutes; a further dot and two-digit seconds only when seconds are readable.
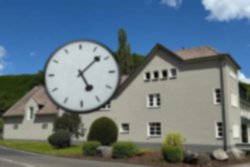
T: 5.08
